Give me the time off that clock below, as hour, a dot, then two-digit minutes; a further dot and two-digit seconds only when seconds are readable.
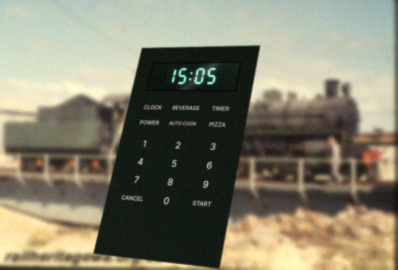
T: 15.05
